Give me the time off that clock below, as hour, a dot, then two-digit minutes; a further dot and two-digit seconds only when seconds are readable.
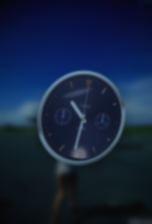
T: 10.31
